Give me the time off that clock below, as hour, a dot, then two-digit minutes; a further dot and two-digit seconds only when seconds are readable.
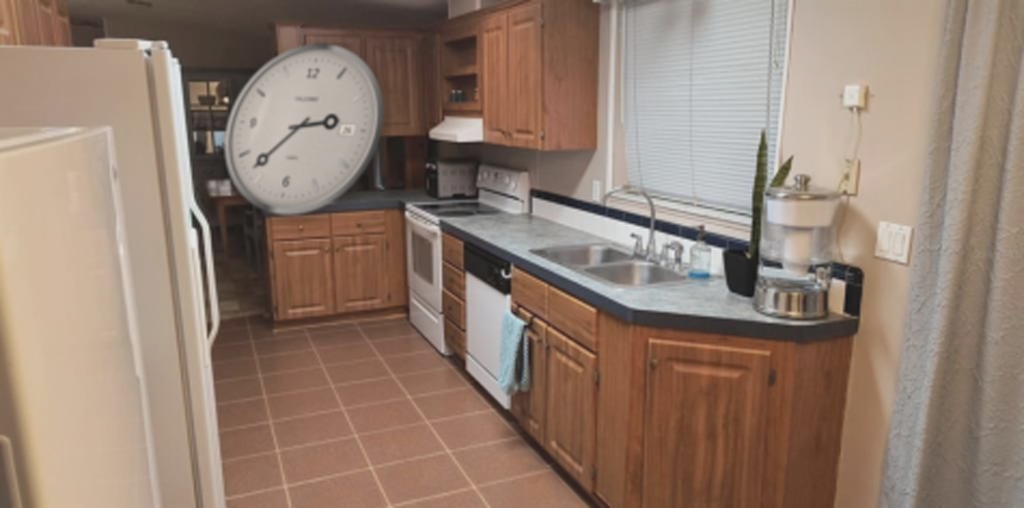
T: 2.37
